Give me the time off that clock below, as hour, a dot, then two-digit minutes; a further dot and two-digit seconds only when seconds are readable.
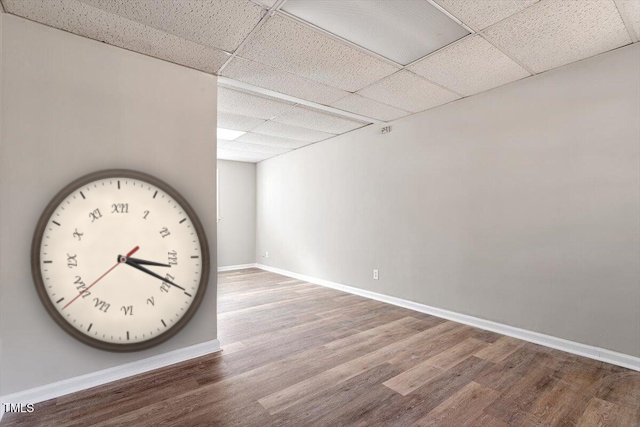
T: 3.19.39
